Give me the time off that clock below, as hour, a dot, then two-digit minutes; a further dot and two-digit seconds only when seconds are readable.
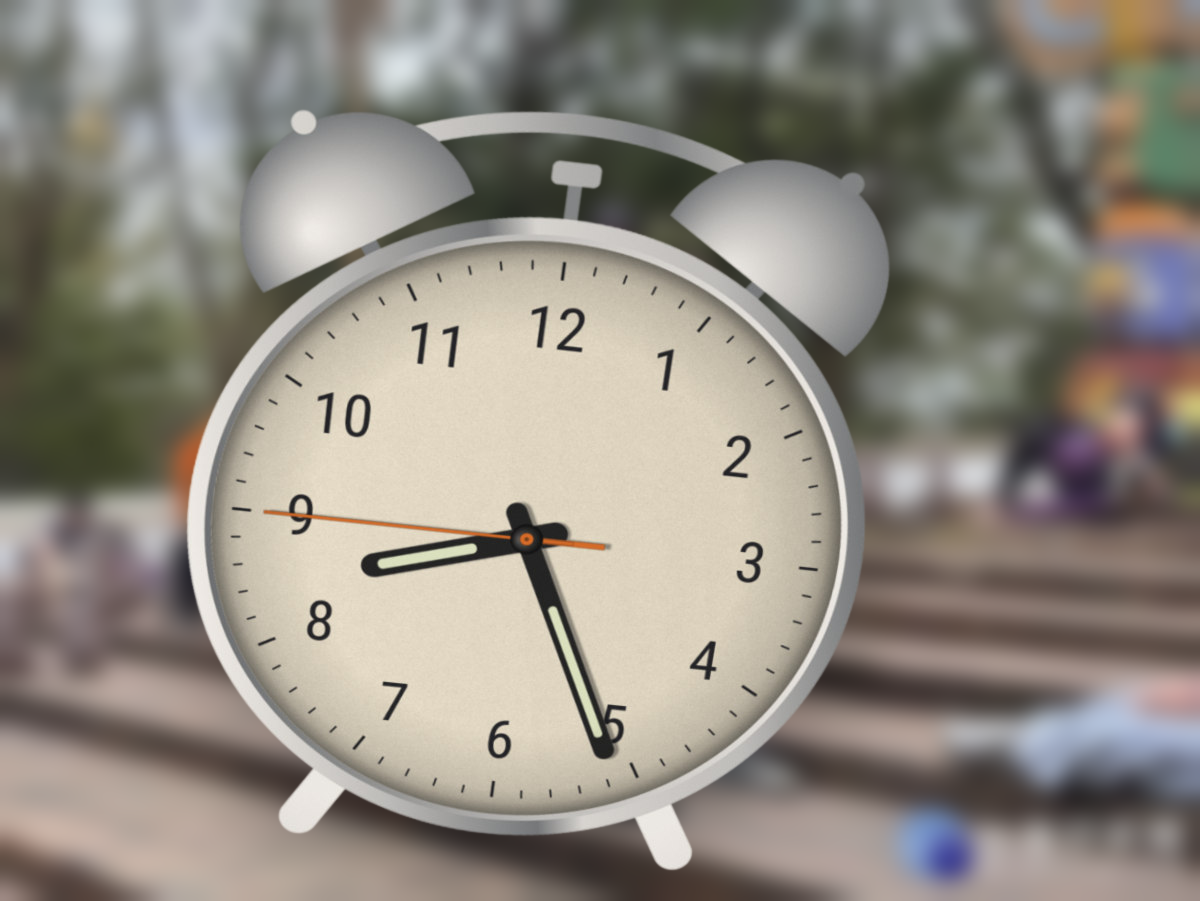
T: 8.25.45
